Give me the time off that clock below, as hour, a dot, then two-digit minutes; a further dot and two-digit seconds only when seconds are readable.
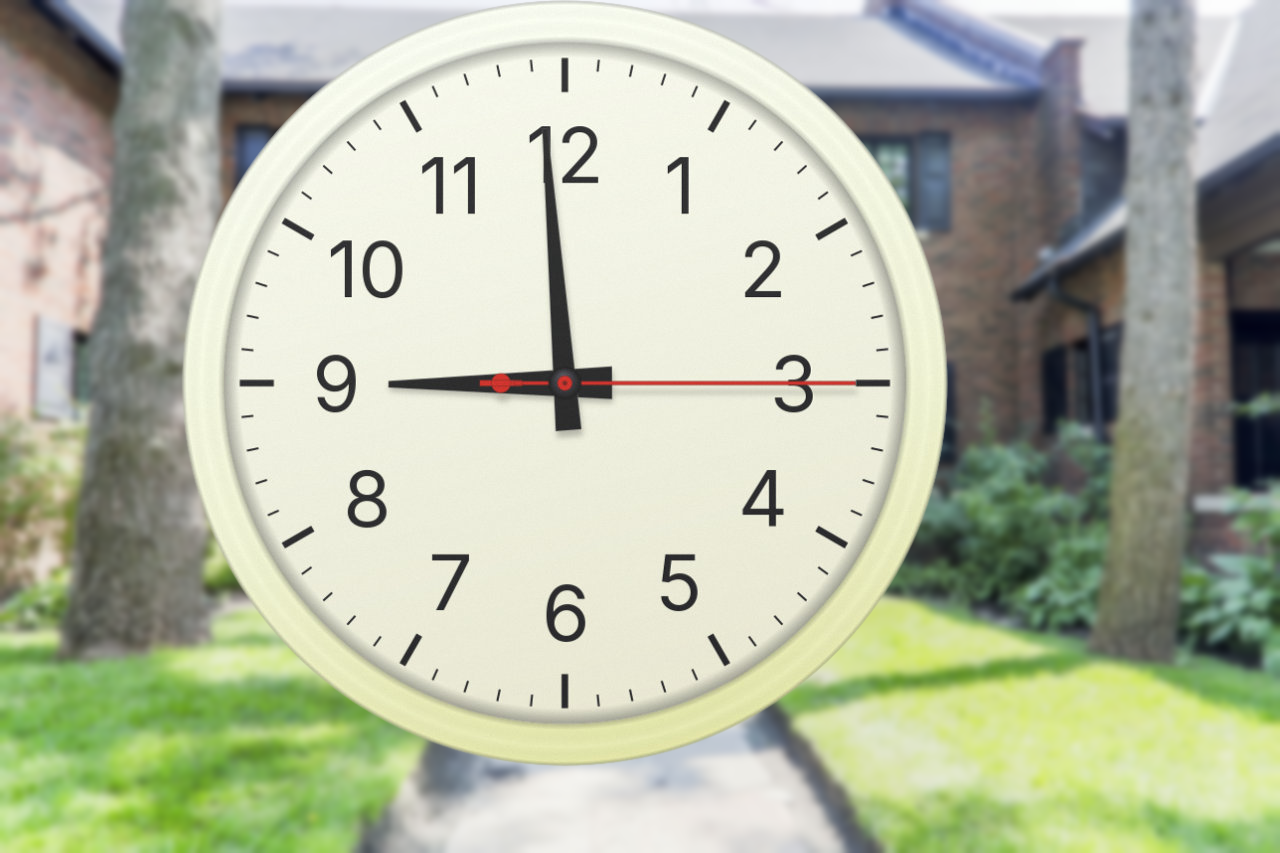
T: 8.59.15
